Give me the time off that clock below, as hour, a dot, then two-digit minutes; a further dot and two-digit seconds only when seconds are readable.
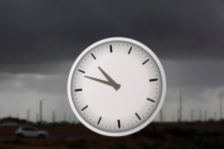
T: 10.49
